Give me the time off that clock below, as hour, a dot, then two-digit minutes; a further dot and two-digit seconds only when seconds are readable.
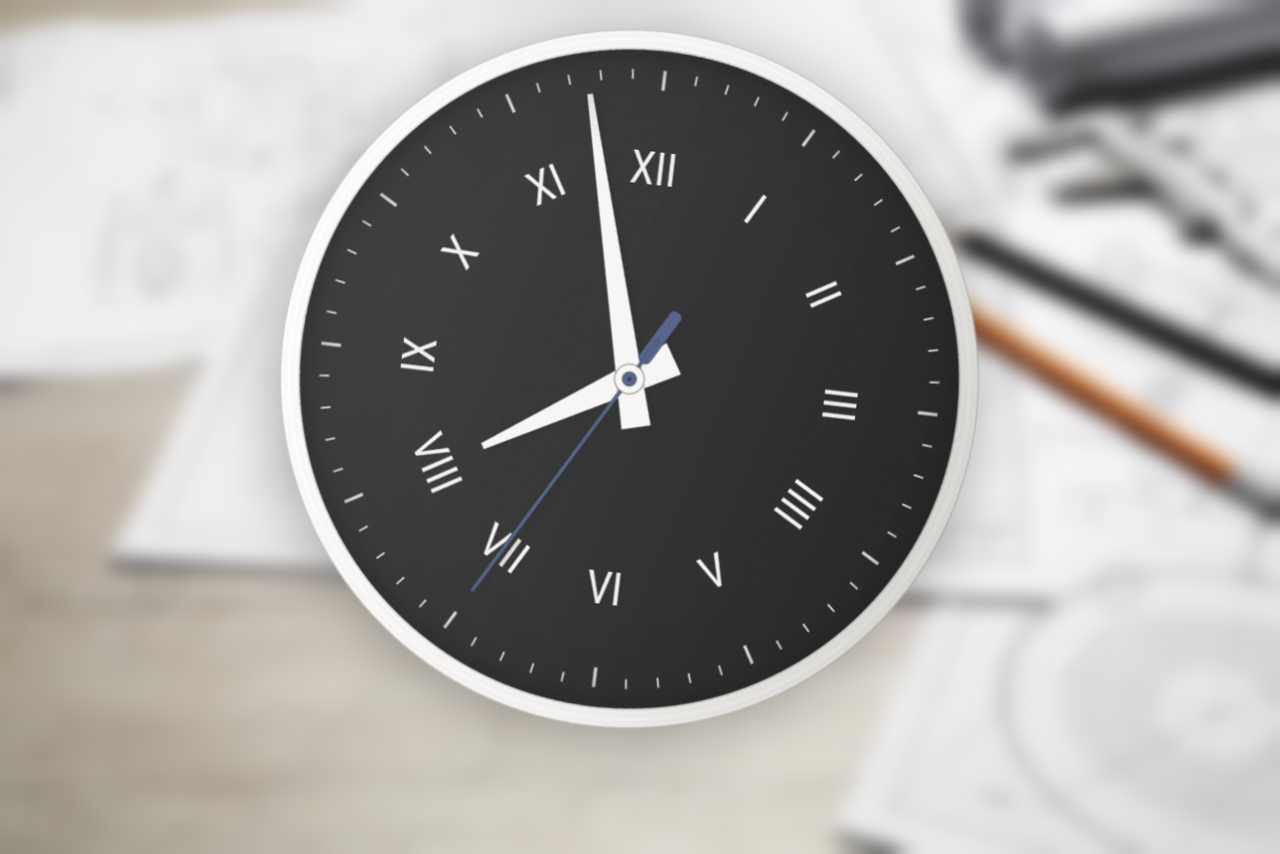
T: 7.57.35
